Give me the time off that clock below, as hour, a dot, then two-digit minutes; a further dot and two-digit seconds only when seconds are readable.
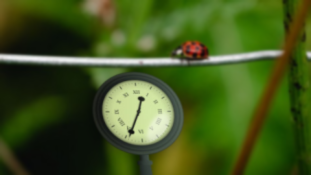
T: 12.34
